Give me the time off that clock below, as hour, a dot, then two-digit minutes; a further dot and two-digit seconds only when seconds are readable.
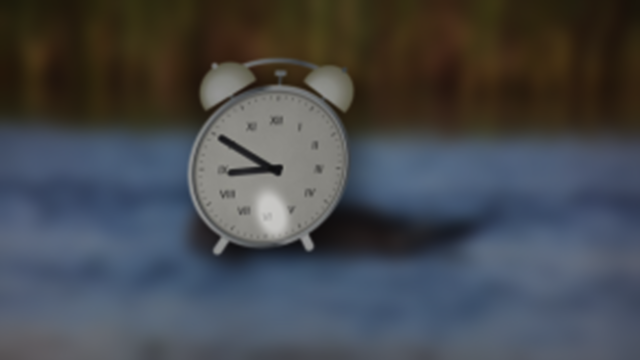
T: 8.50
